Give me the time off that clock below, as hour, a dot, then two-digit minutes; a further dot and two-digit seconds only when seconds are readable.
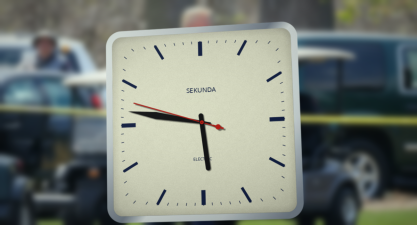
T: 5.46.48
